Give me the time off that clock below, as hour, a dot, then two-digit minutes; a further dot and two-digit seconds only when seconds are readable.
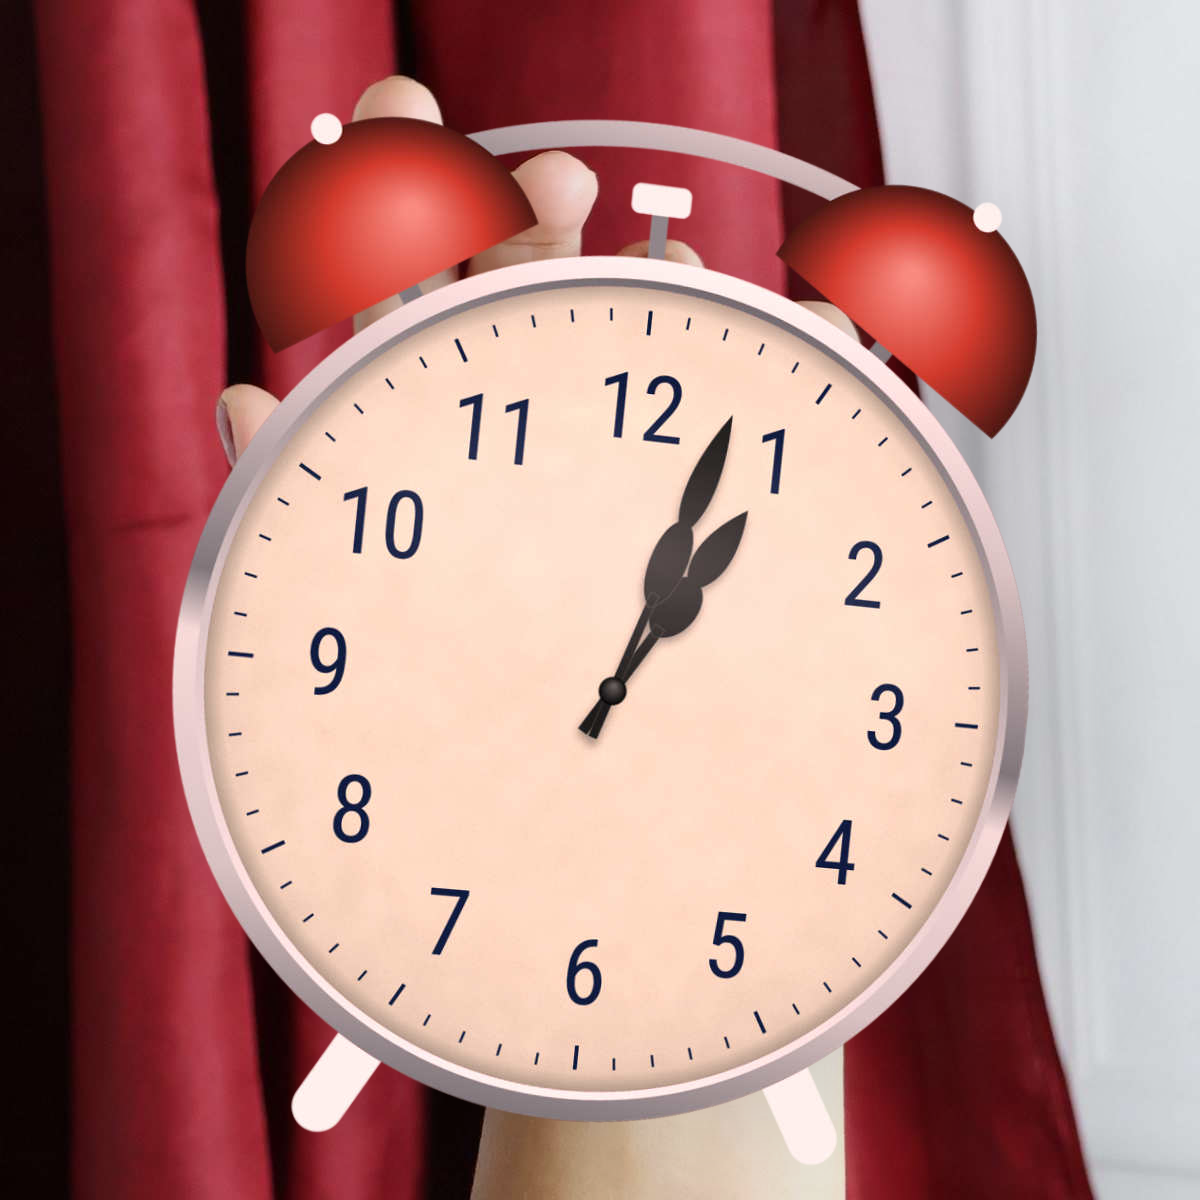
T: 1.03
